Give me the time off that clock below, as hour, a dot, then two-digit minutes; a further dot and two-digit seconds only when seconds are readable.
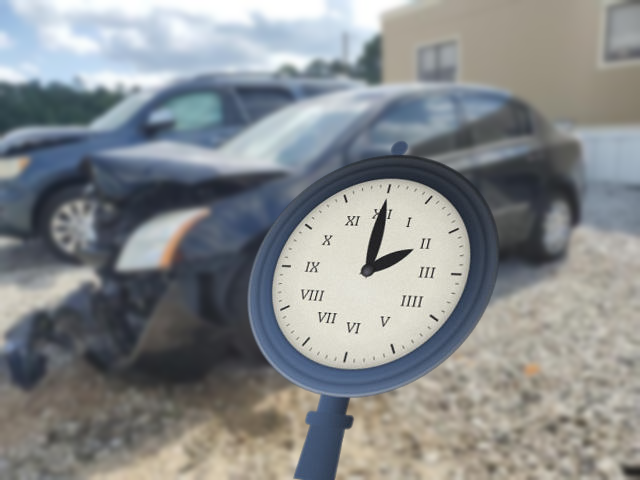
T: 2.00
